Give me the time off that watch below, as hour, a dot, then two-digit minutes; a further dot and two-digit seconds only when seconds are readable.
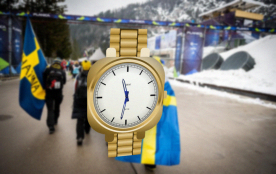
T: 11.32
